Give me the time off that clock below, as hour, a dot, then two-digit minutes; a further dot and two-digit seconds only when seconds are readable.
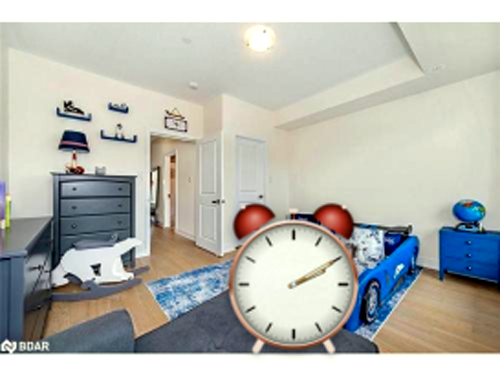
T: 2.10
